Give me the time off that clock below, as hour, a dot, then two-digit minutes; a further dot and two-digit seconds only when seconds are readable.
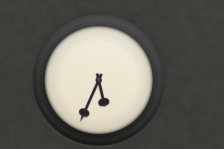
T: 5.34
